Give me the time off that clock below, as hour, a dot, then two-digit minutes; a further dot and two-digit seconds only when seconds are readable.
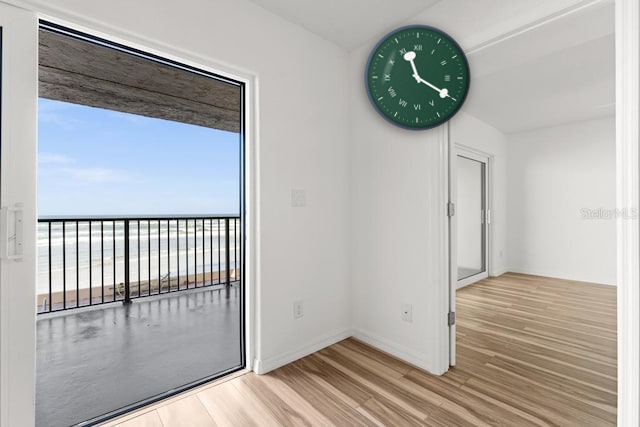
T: 11.20
